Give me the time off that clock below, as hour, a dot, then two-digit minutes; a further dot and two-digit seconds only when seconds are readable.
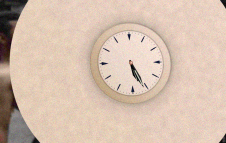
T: 5.26
